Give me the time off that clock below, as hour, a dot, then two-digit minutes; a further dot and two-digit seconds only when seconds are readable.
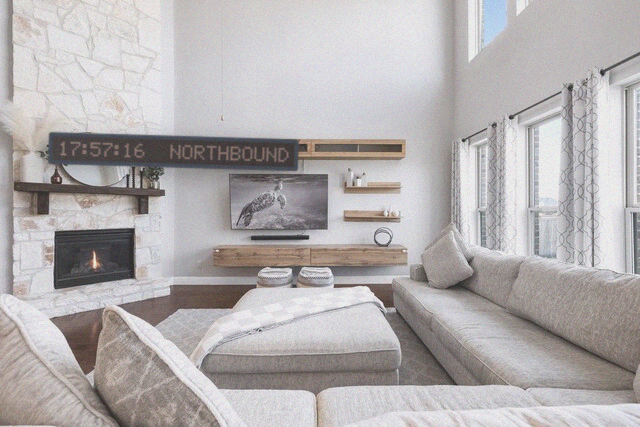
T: 17.57.16
